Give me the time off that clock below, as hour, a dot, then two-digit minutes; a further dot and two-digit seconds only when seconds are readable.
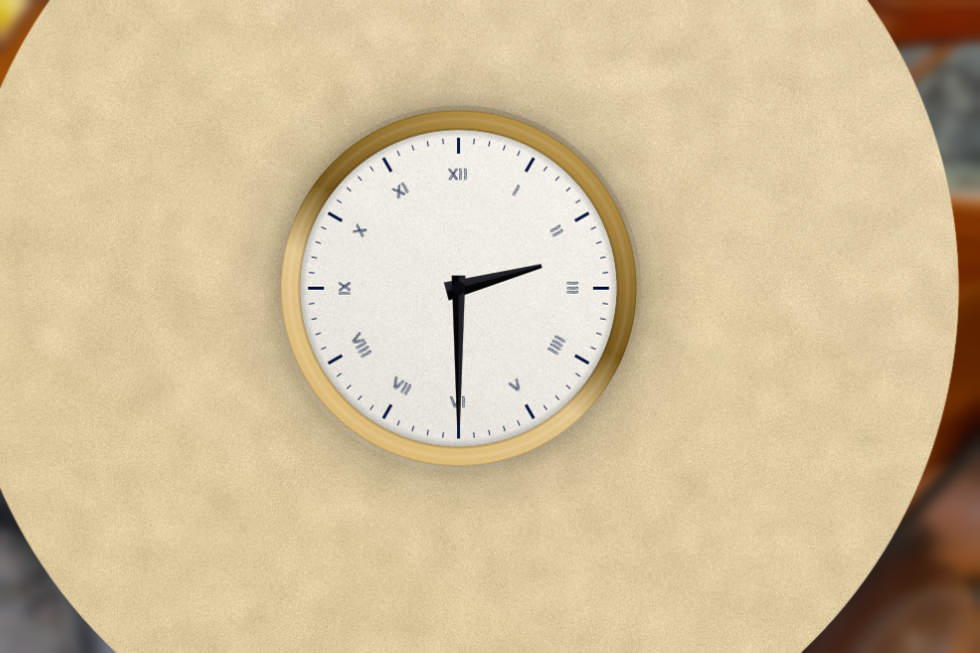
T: 2.30
